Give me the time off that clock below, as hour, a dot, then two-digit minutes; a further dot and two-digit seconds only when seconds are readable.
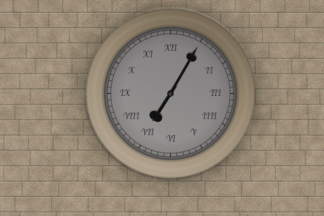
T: 7.05
